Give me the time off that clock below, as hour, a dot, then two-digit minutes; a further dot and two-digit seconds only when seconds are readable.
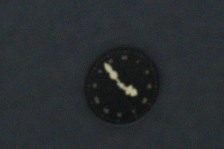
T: 3.53
